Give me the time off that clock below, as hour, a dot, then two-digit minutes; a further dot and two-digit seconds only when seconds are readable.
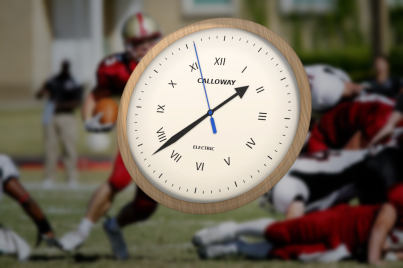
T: 1.37.56
